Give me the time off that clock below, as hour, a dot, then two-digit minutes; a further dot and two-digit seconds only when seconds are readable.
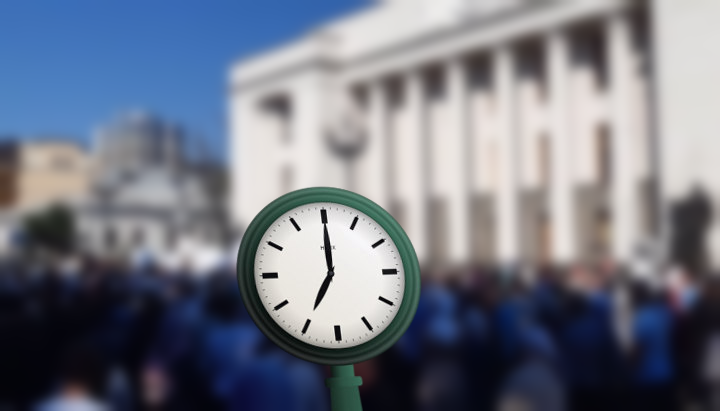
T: 7.00
